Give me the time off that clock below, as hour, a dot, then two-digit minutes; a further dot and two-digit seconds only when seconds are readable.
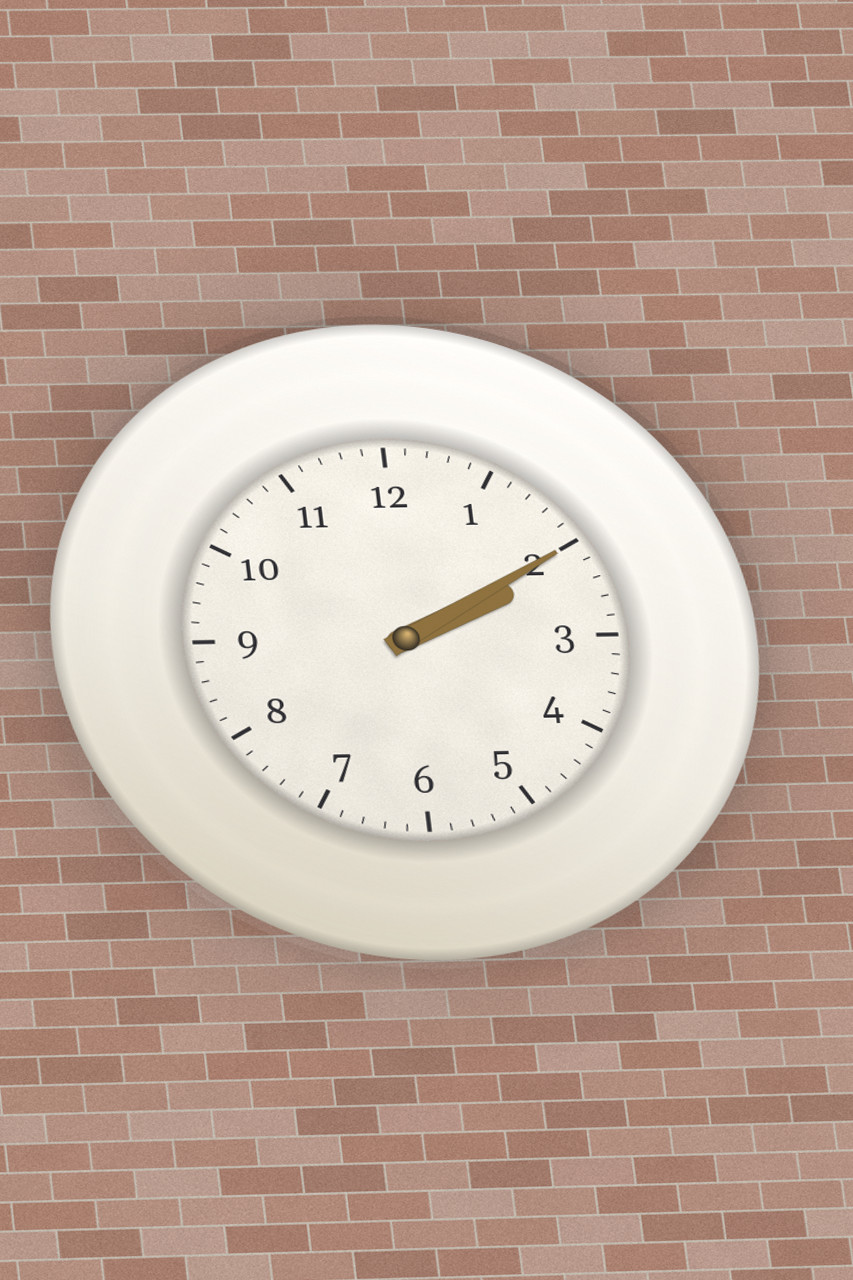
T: 2.10
